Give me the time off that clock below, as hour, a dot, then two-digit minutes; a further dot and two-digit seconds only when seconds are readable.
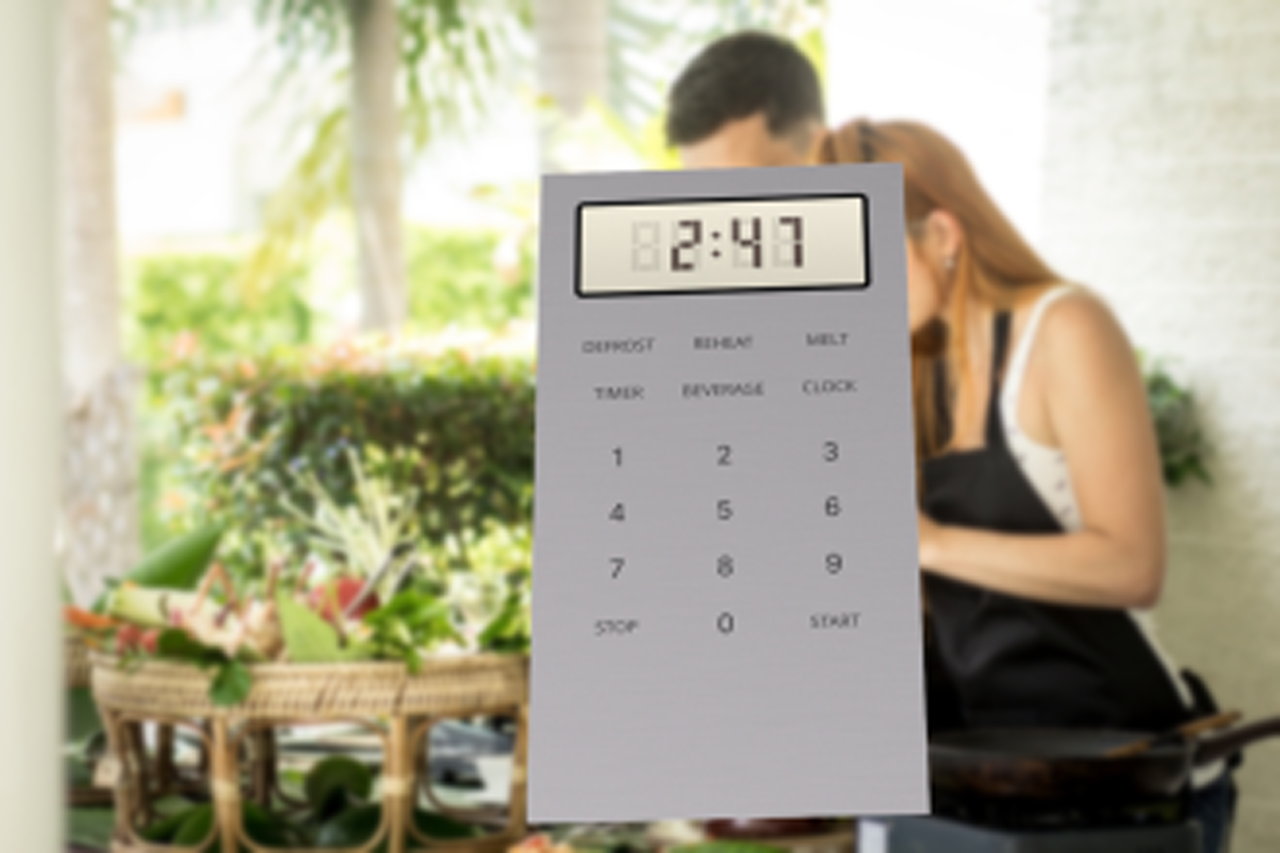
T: 2.47
